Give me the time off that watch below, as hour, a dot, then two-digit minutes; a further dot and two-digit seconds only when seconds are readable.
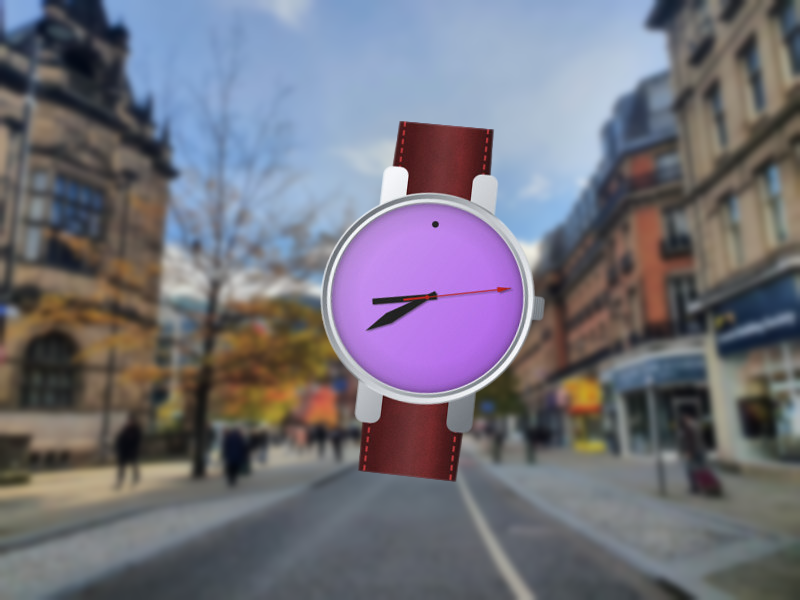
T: 8.39.13
